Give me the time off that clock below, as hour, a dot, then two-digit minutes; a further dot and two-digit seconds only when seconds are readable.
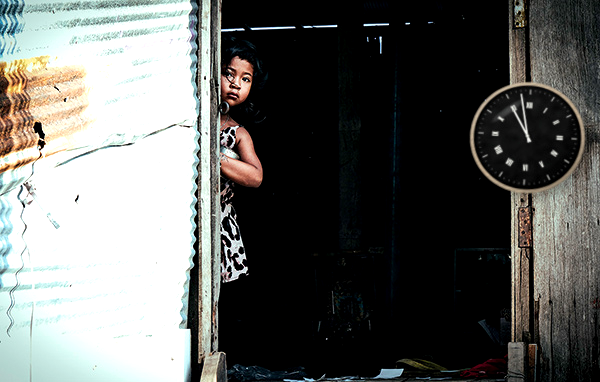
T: 10.58
